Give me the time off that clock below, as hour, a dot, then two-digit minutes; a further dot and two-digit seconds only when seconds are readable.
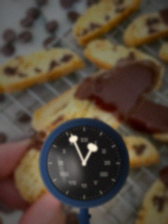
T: 12.56
